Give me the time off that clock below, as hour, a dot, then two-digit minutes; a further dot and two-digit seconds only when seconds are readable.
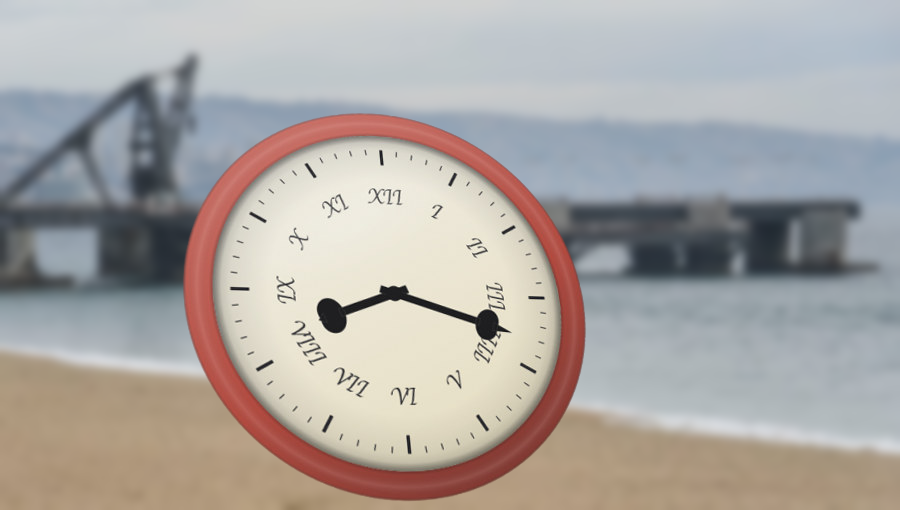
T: 8.18
